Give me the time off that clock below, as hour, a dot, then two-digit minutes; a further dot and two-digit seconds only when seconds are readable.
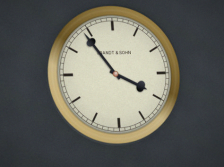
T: 3.54
